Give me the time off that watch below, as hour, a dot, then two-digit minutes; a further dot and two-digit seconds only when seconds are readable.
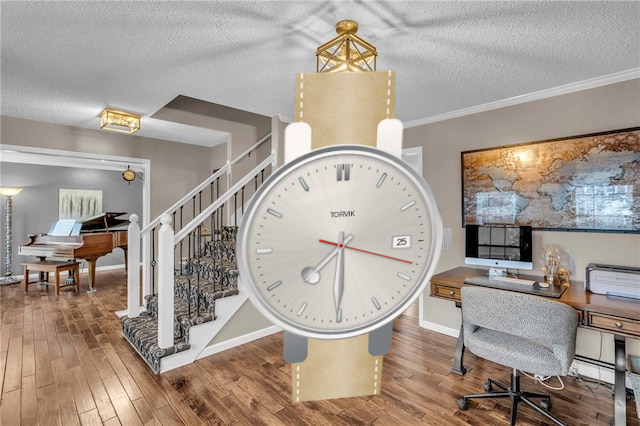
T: 7.30.18
